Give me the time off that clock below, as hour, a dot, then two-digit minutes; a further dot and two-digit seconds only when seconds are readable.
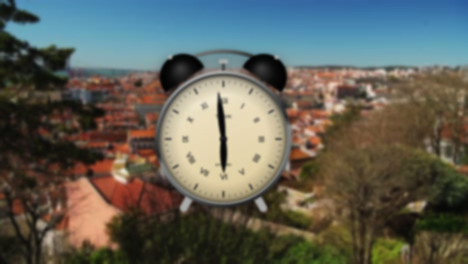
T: 5.59
